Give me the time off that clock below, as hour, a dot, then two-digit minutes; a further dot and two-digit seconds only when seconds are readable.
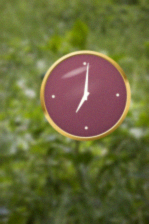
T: 7.01
